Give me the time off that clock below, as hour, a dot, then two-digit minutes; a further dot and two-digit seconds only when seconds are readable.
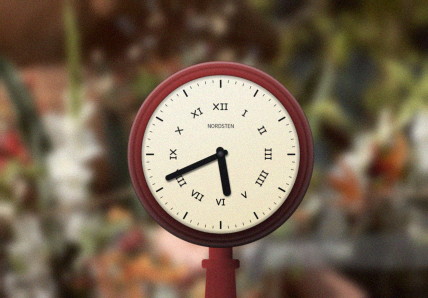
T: 5.41
